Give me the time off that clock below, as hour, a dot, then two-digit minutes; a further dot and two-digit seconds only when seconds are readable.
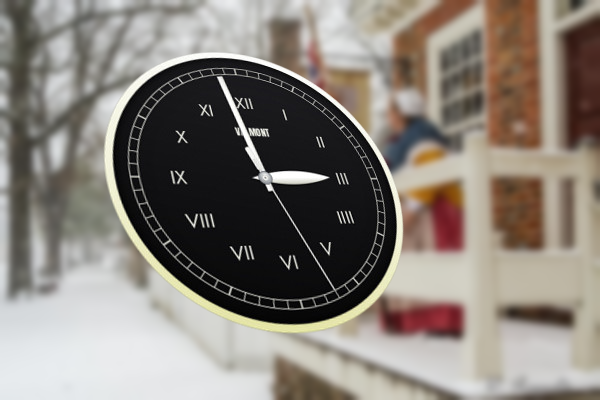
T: 2.58.27
